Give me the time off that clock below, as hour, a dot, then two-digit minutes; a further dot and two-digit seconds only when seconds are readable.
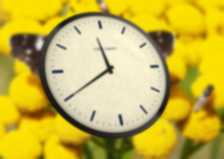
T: 11.40
